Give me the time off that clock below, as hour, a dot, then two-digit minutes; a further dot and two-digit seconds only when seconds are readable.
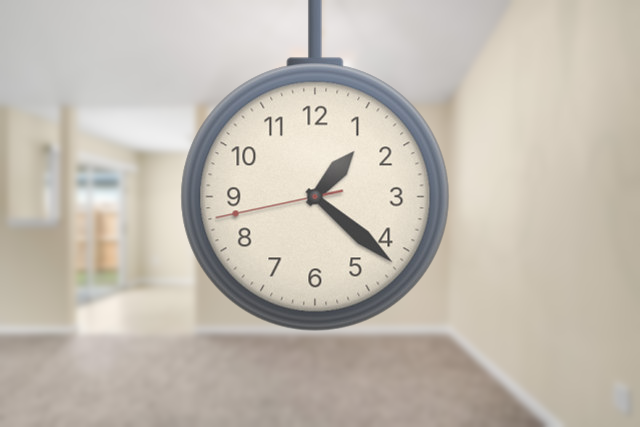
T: 1.21.43
